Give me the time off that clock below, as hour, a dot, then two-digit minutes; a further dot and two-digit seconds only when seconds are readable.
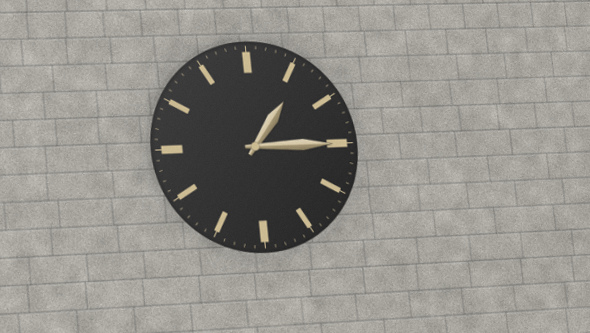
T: 1.15
